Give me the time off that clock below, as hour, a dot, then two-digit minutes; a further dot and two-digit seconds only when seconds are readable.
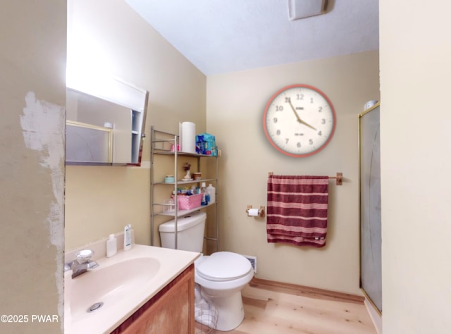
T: 3.55
